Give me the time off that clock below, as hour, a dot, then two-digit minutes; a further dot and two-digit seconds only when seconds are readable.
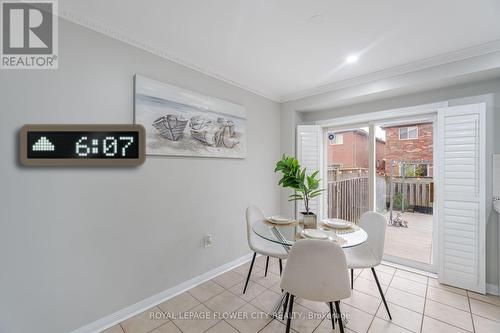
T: 6.07
